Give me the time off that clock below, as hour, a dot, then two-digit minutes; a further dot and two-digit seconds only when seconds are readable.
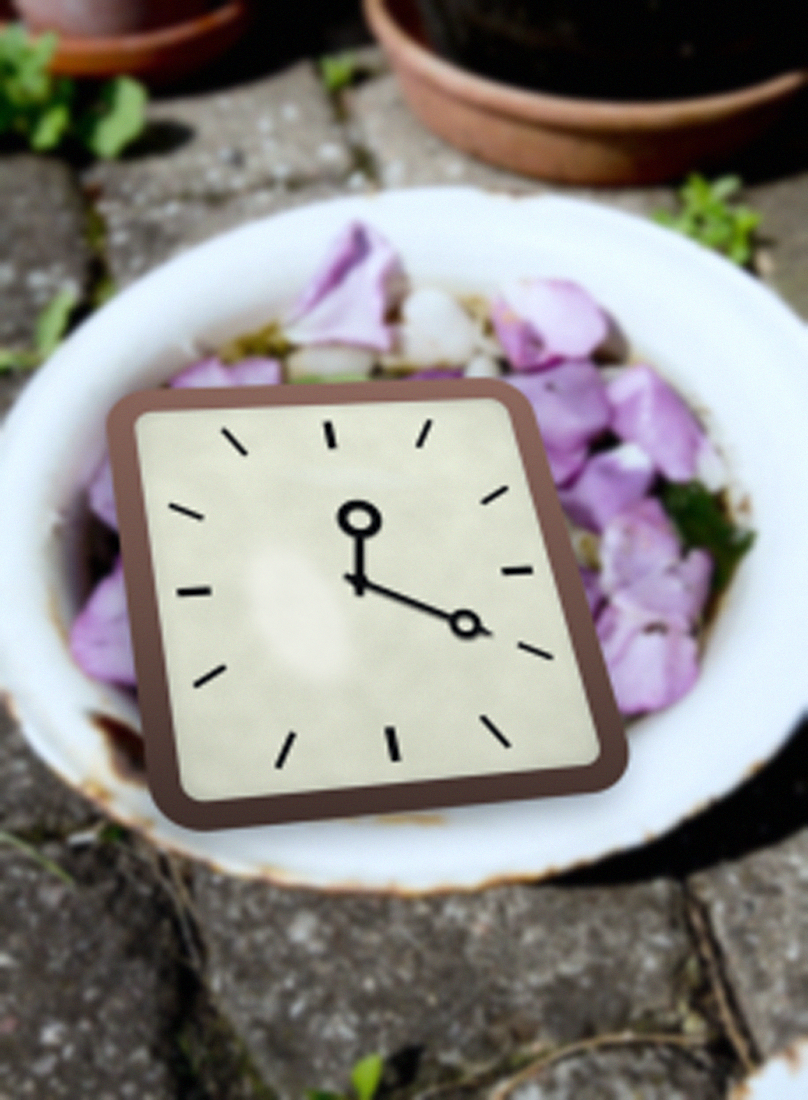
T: 12.20
